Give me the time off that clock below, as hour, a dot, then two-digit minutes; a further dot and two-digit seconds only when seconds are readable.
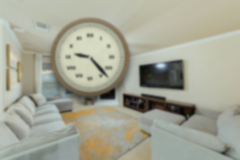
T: 9.23
